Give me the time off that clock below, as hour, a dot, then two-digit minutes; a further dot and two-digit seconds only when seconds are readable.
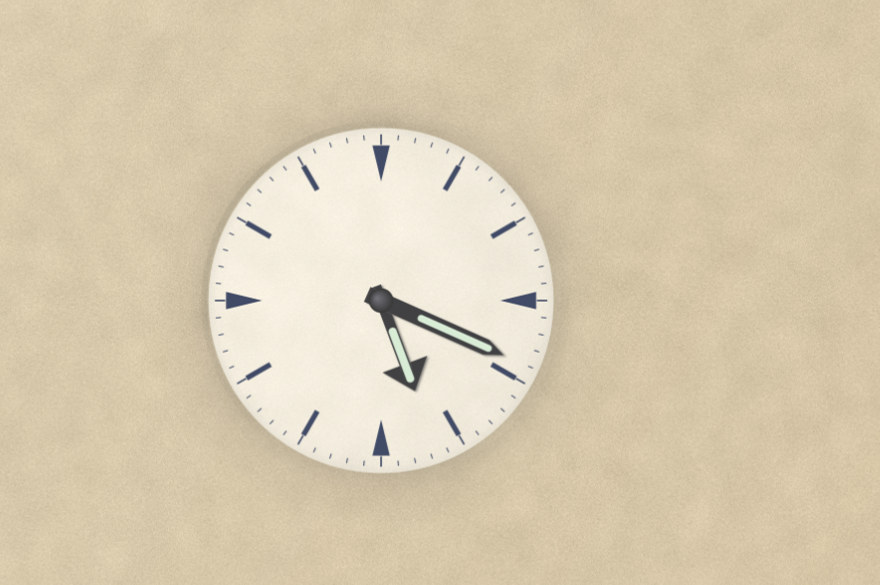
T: 5.19
